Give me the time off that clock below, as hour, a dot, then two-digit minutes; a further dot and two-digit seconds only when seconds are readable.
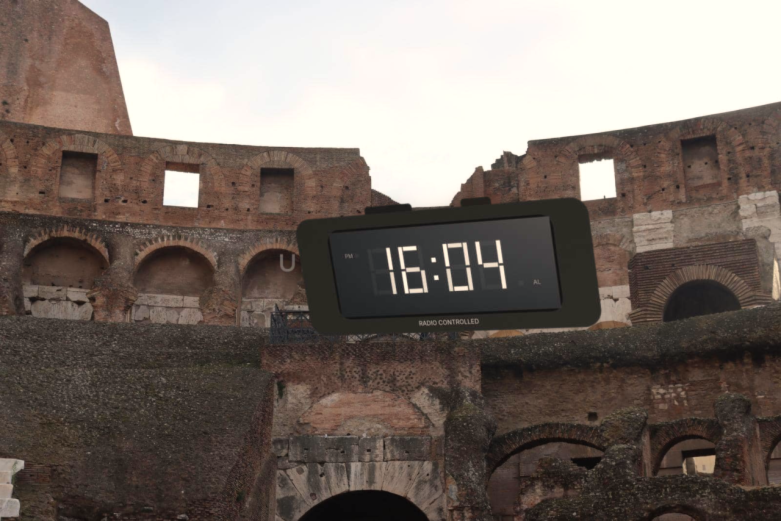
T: 16.04
